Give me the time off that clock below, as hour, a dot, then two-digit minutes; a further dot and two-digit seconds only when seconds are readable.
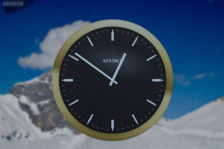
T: 12.51
